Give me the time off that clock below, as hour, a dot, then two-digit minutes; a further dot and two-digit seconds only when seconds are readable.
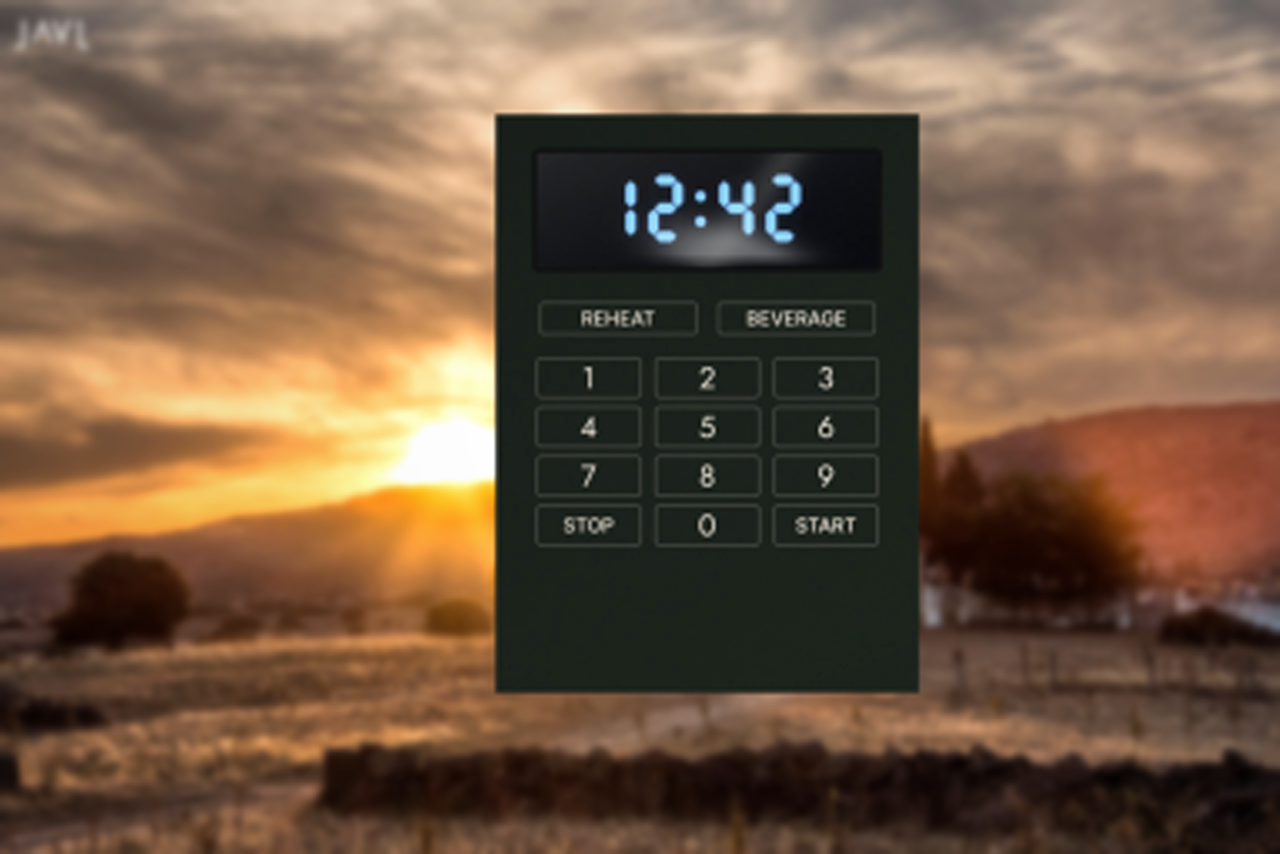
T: 12.42
